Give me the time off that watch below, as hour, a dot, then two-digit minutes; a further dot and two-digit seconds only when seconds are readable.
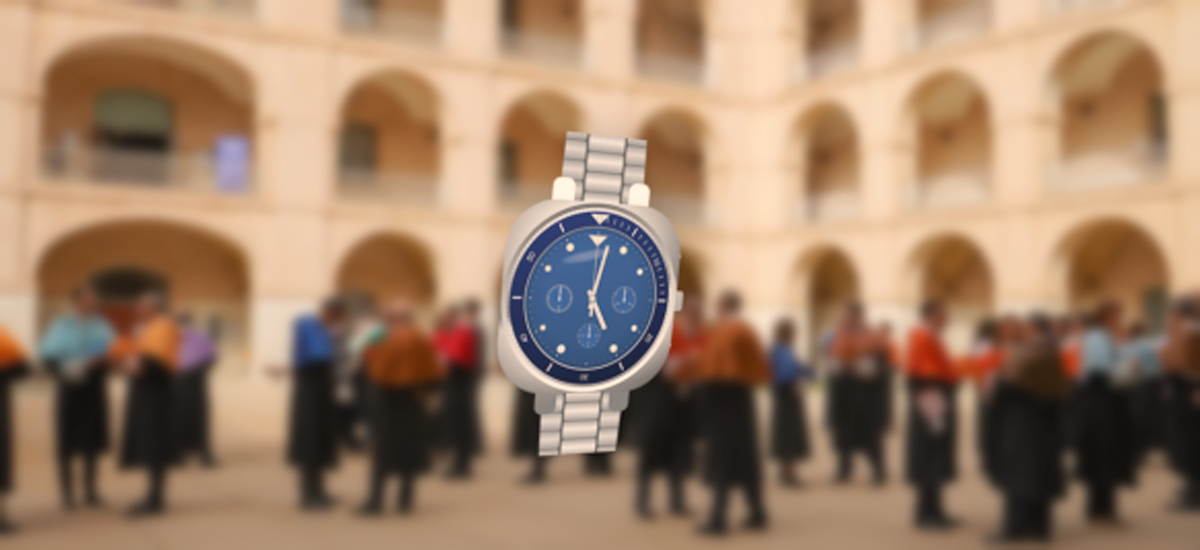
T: 5.02
